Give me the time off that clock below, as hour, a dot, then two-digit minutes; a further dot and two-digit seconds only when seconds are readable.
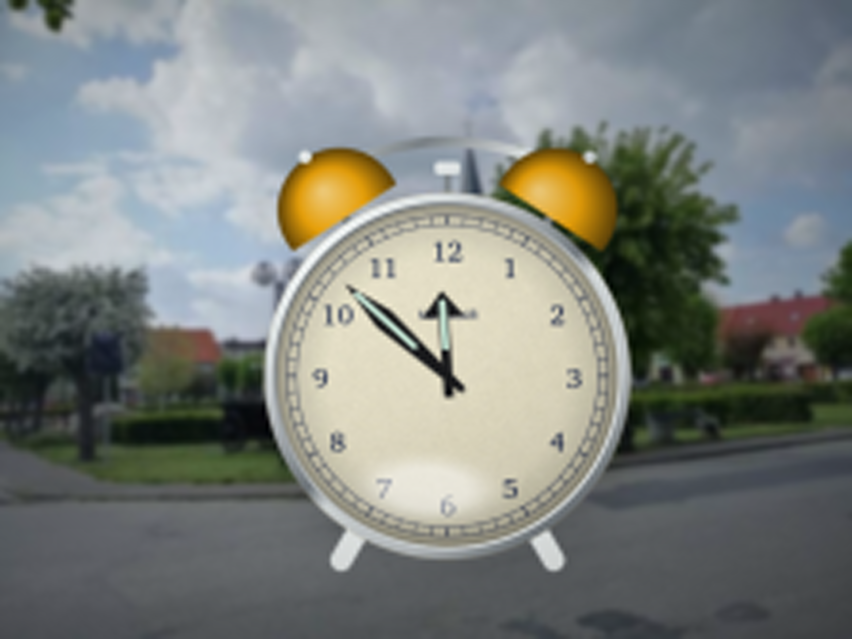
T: 11.52
